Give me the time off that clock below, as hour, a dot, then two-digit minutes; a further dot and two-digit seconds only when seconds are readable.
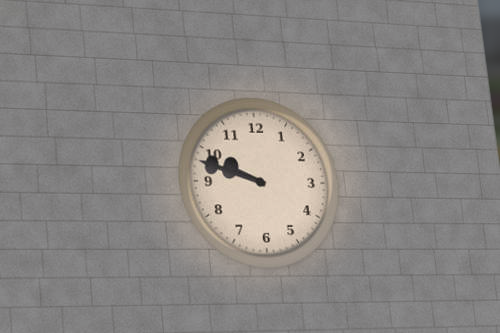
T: 9.48
